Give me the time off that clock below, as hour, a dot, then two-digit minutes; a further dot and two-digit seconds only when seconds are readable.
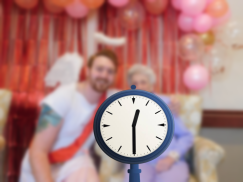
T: 12.30
